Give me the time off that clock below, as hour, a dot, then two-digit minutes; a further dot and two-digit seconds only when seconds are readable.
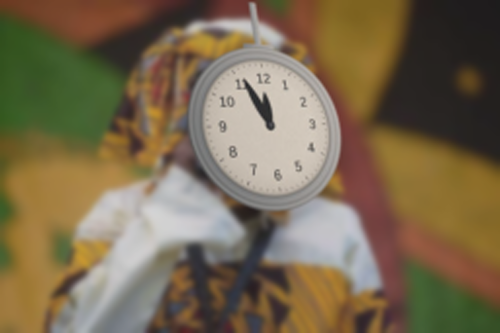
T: 11.56
